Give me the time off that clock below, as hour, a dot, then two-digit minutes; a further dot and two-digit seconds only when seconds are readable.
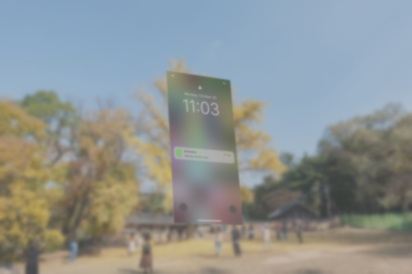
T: 11.03
